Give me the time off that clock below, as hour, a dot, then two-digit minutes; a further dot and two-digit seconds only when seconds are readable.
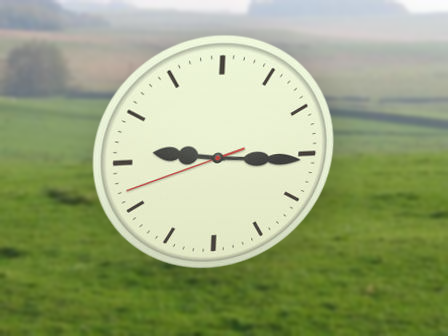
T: 9.15.42
